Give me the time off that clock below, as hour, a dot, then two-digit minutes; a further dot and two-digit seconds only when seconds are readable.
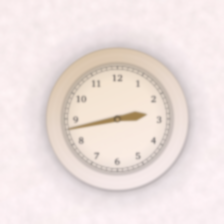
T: 2.43
